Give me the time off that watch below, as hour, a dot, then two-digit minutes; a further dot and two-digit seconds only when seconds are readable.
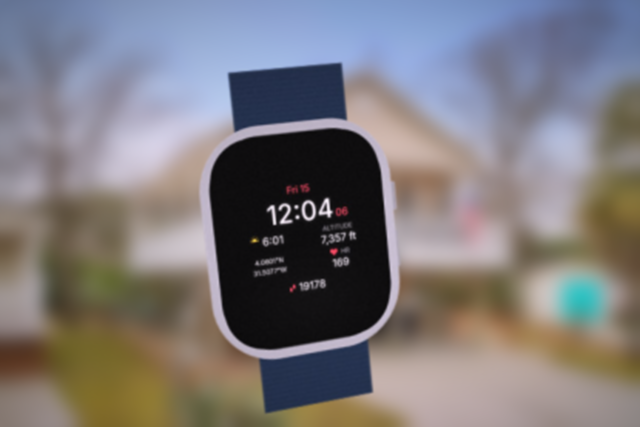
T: 12.04
